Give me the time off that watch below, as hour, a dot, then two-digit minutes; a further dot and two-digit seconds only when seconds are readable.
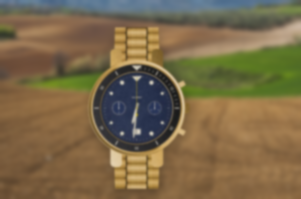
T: 6.31
